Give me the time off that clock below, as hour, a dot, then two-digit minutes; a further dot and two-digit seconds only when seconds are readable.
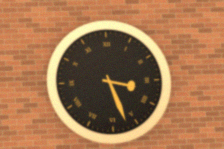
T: 3.27
